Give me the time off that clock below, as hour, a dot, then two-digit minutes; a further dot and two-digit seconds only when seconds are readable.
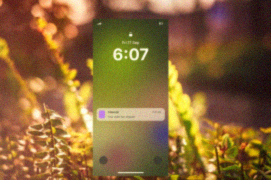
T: 6.07
